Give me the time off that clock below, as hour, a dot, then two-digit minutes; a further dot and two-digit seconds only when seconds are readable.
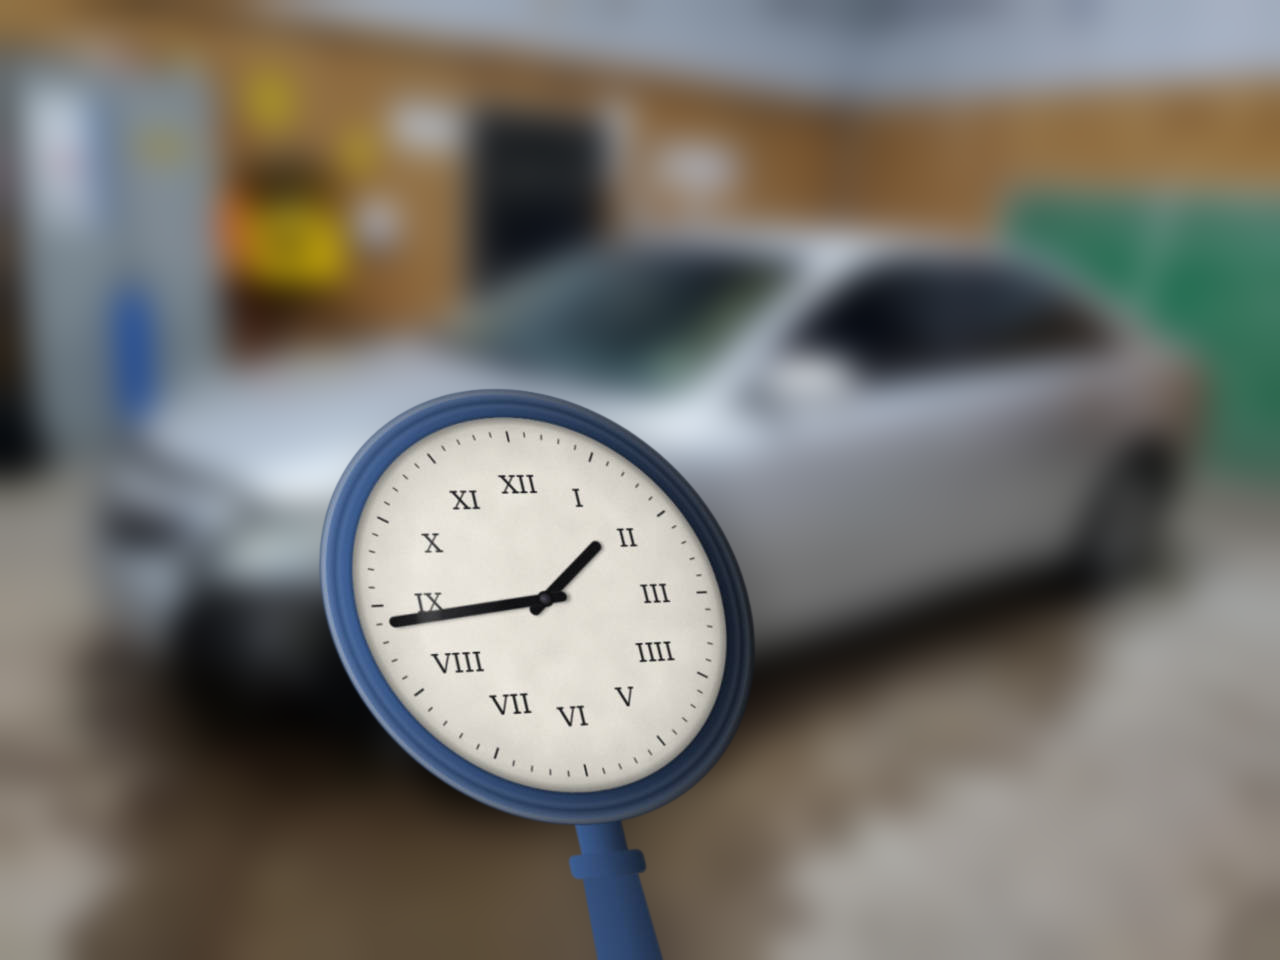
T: 1.44
